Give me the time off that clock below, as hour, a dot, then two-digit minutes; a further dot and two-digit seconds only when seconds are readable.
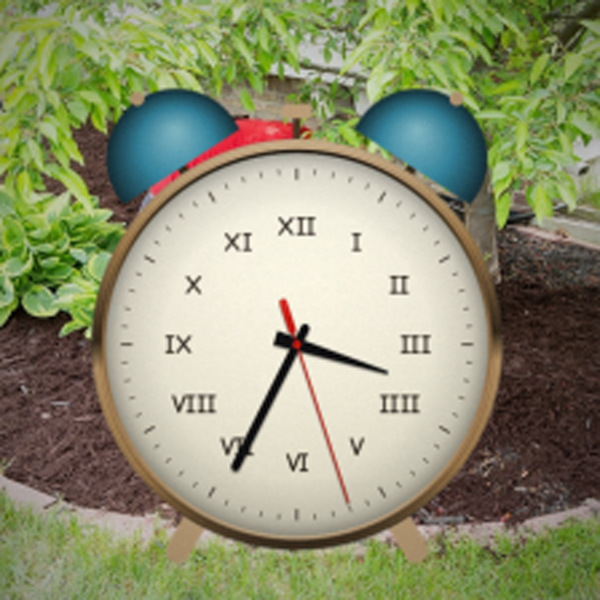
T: 3.34.27
